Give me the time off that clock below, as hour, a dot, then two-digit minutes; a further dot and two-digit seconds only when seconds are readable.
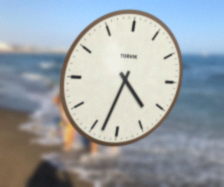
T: 4.33
